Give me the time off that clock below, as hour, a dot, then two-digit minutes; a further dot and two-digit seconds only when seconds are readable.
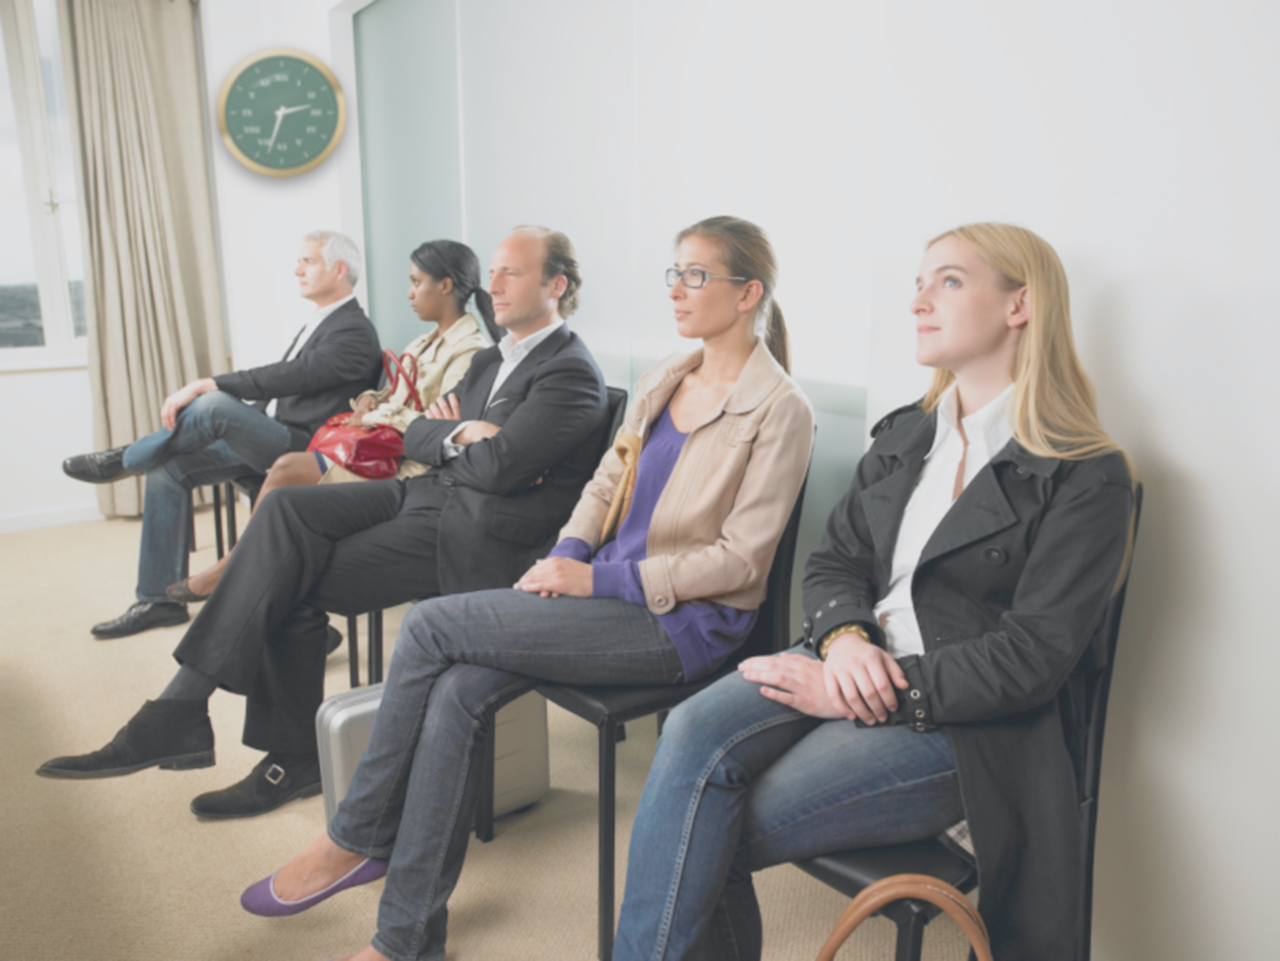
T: 2.33
